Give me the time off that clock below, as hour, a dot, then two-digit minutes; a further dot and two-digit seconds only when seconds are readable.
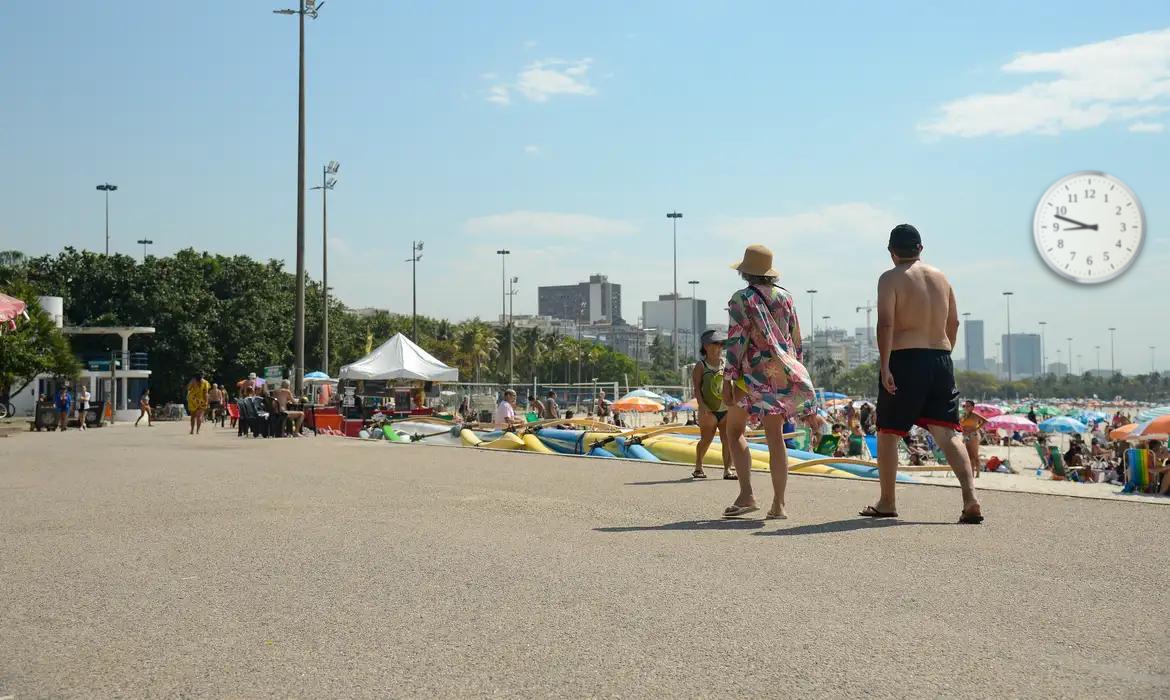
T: 8.48
